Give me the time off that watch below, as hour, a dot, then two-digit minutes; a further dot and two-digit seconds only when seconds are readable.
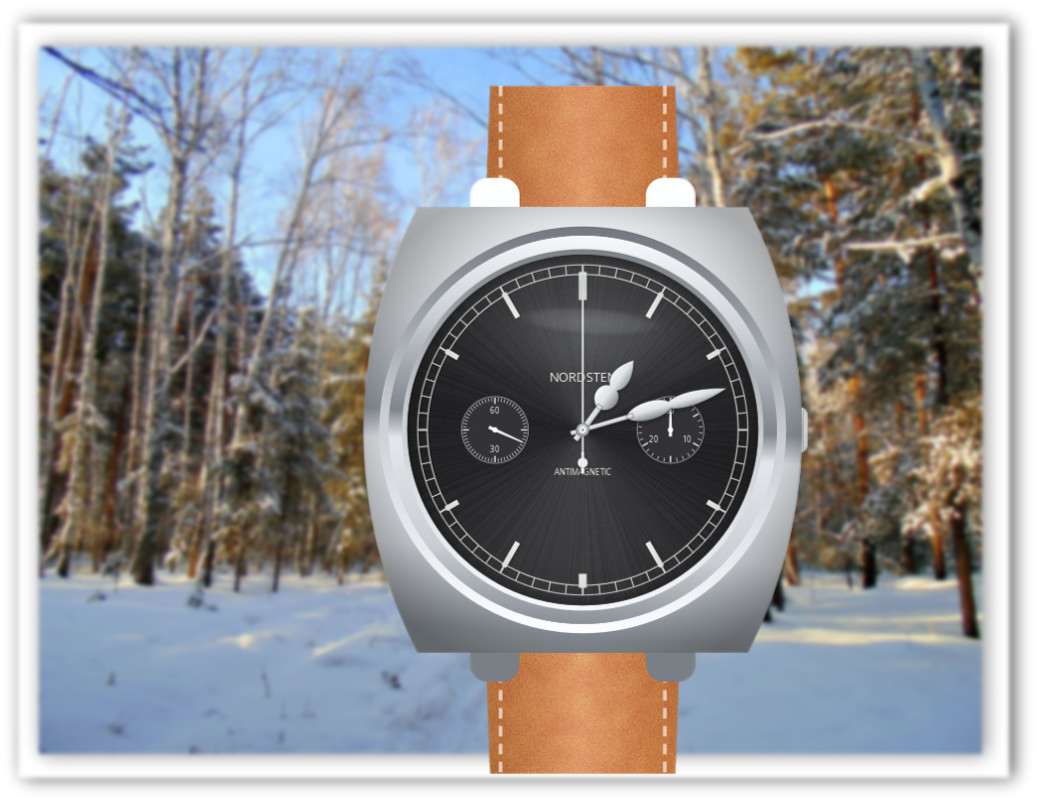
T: 1.12.19
